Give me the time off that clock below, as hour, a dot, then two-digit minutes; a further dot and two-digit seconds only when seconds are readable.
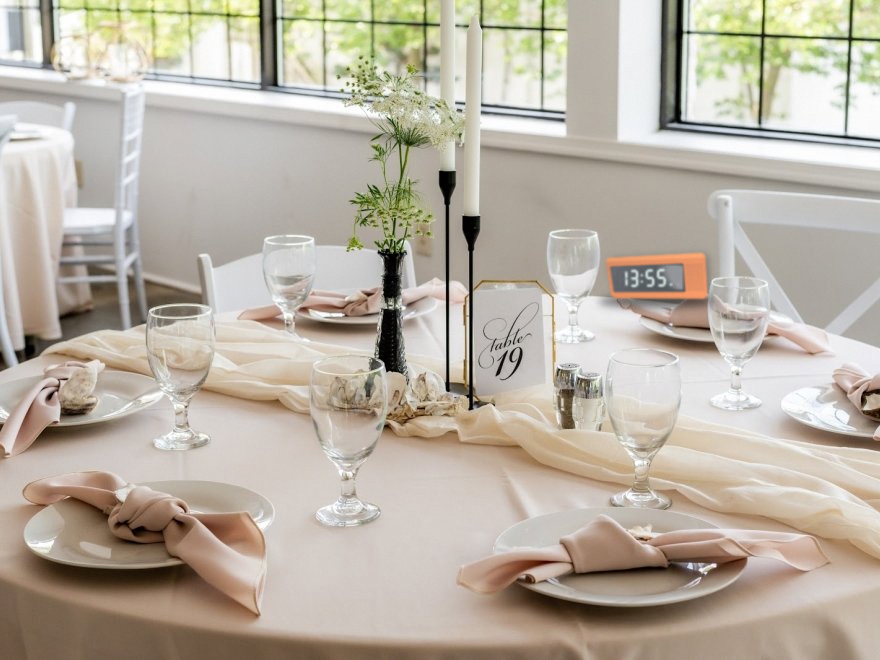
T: 13.55
